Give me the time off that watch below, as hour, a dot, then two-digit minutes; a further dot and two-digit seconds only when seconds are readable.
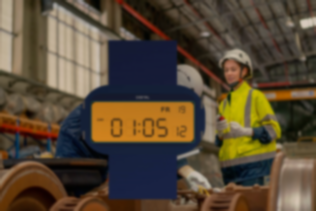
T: 1.05.12
